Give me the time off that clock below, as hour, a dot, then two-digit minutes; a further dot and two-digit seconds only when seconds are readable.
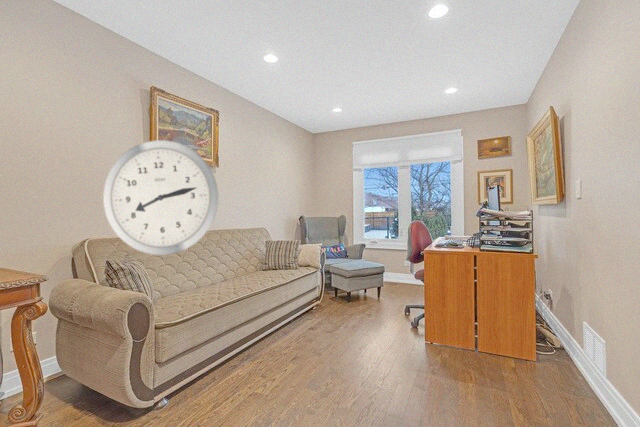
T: 8.13
